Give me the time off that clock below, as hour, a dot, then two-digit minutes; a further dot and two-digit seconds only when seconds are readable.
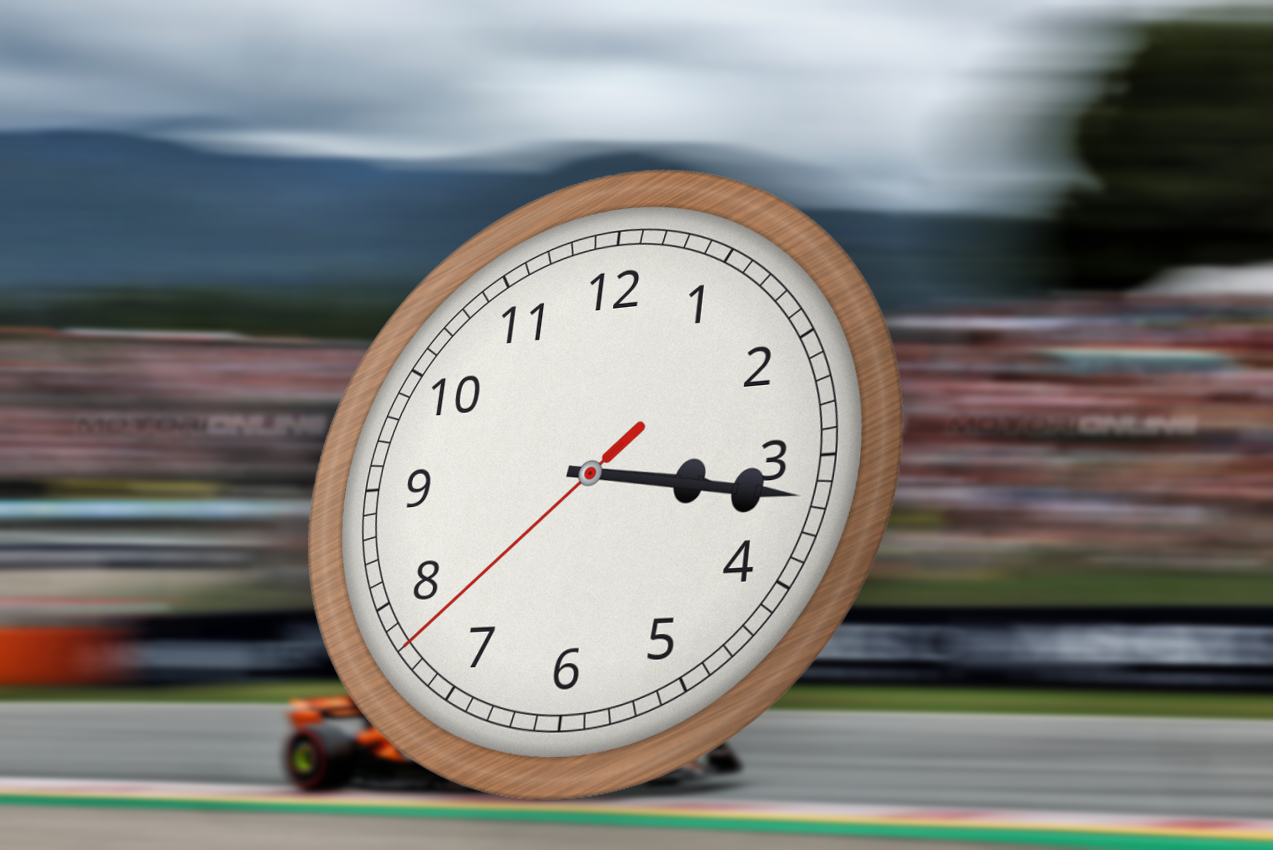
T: 3.16.38
